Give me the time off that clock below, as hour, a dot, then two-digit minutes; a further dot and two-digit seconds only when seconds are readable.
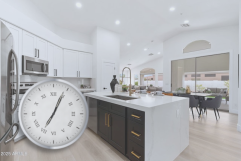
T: 7.04
